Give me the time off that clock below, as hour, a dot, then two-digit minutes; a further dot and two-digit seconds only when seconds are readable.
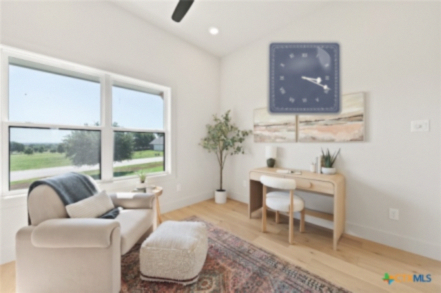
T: 3.19
